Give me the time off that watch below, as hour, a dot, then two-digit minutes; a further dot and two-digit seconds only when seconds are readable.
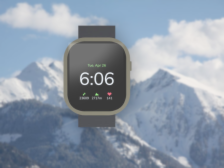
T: 6.06
